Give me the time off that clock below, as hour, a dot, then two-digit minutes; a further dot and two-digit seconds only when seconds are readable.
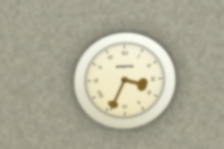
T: 3.34
